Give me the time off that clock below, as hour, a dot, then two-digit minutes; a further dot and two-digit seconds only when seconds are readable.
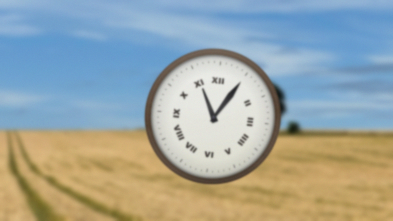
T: 11.05
